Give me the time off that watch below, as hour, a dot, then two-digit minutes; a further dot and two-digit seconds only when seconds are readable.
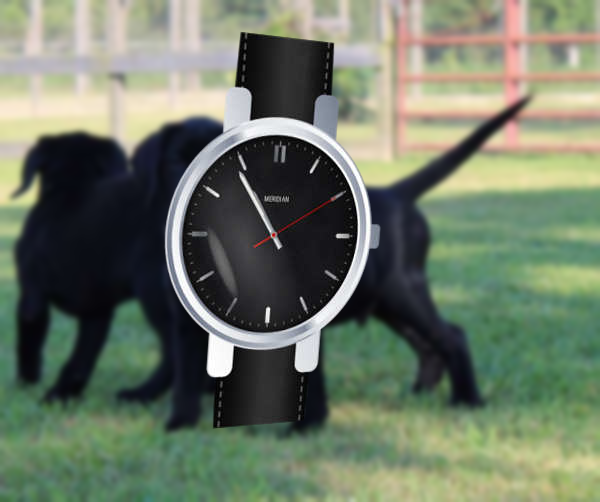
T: 10.54.10
